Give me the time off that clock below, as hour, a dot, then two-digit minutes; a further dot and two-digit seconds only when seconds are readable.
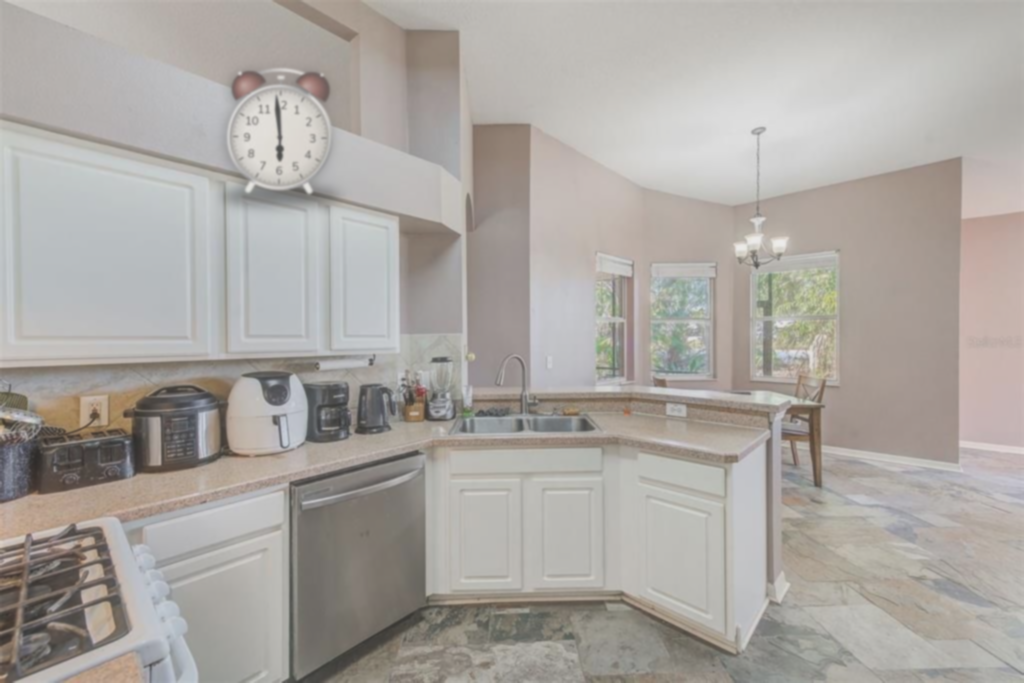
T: 5.59
